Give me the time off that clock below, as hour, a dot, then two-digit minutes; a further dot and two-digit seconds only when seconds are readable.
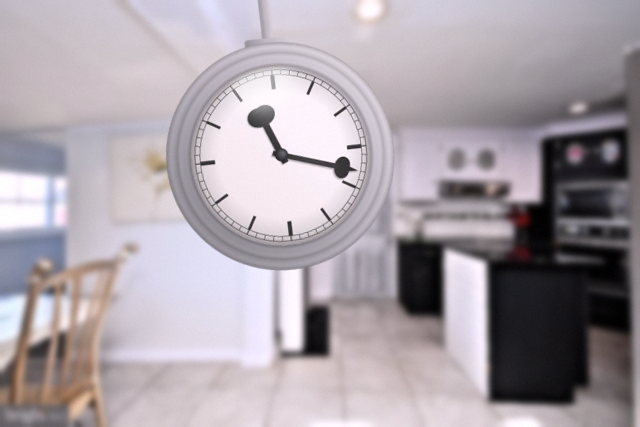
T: 11.18
